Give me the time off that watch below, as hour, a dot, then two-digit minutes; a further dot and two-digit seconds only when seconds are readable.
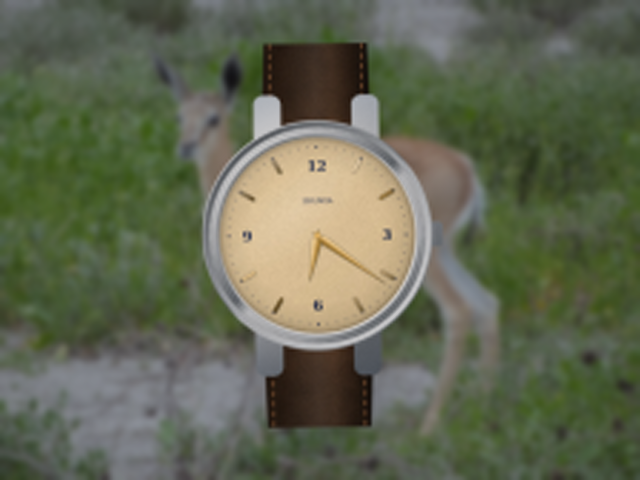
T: 6.21
